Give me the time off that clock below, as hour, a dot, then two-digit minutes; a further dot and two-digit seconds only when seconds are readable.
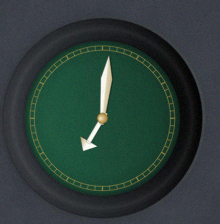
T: 7.01
